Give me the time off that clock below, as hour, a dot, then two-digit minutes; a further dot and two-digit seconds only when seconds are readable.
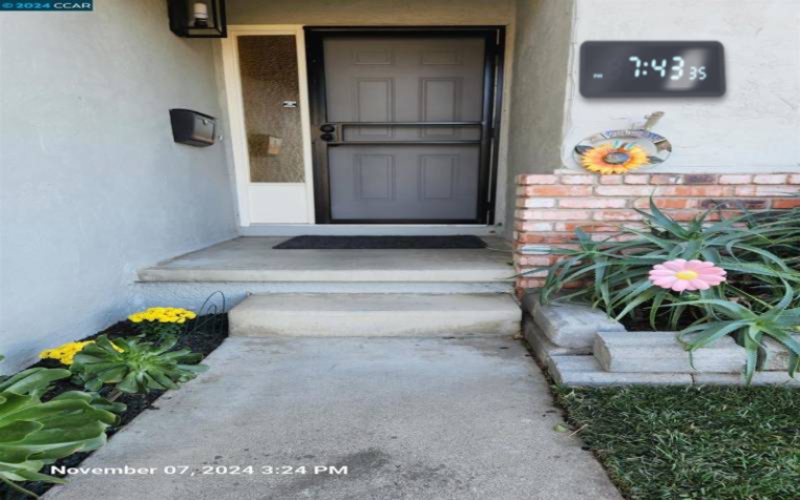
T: 7.43.35
